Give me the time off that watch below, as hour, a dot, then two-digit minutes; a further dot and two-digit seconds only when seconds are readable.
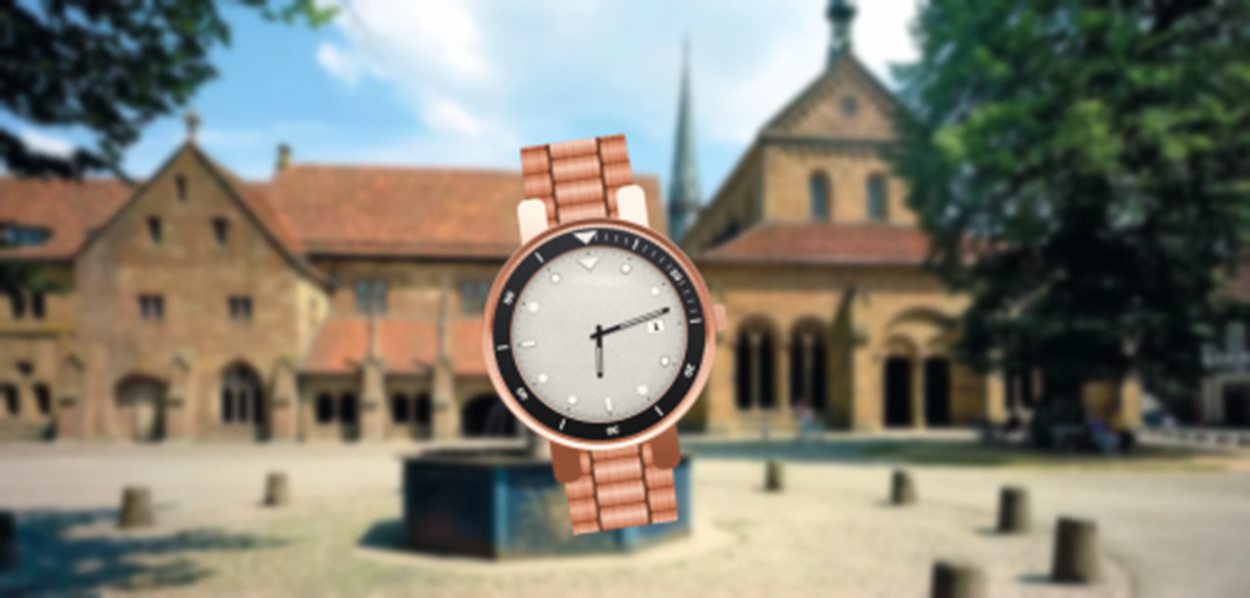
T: 6.13
